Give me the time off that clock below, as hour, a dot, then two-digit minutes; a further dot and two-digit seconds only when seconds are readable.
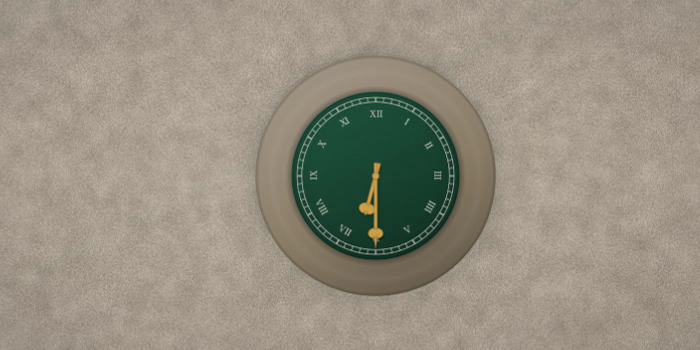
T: 6.30
